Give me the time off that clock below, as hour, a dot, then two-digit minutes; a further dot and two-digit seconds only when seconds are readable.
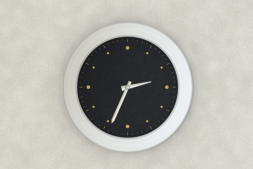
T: 2.34
